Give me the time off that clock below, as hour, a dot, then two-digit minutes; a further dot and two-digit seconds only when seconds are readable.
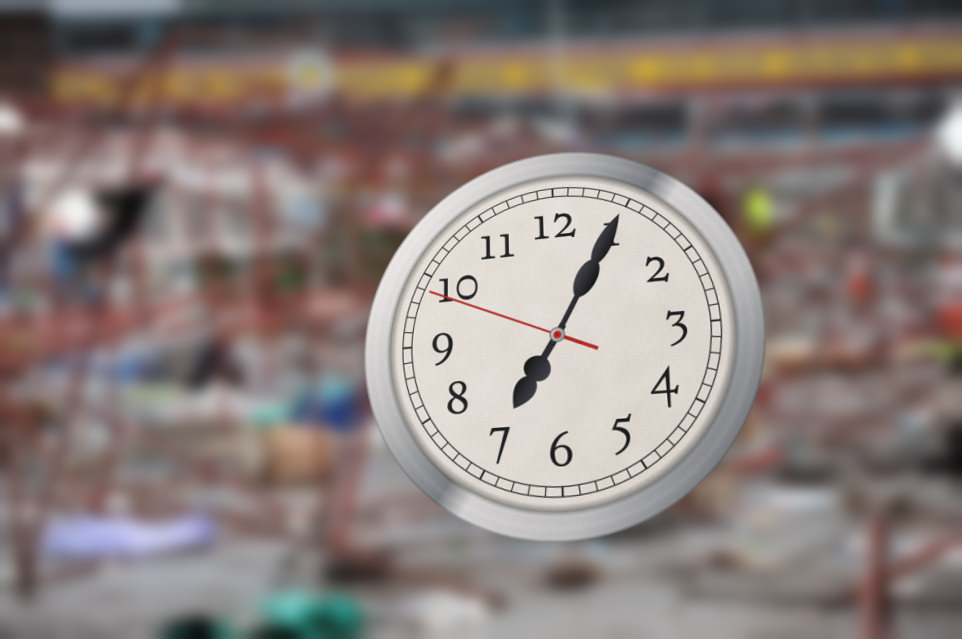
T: 7.04.49
